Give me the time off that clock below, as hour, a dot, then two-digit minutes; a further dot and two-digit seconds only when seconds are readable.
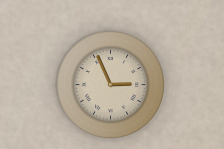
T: 2.56
